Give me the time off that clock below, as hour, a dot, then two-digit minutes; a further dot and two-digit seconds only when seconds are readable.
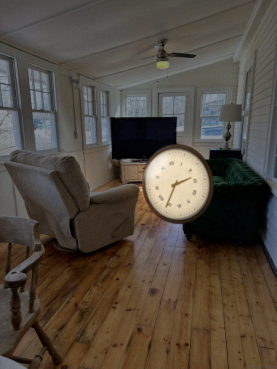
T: 2.36
